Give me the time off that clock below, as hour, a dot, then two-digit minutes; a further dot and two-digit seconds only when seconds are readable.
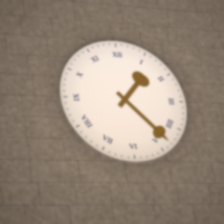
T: 1.23
